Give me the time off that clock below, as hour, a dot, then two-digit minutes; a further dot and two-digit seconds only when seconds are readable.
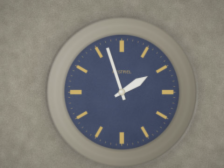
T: 1.57
